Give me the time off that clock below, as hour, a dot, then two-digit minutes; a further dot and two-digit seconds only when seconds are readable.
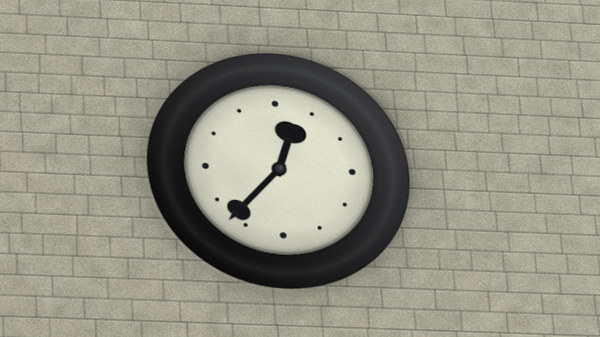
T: 12.37
